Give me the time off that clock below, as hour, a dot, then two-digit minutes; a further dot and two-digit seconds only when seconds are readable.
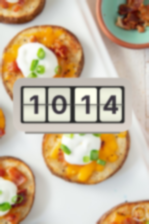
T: 10.14
